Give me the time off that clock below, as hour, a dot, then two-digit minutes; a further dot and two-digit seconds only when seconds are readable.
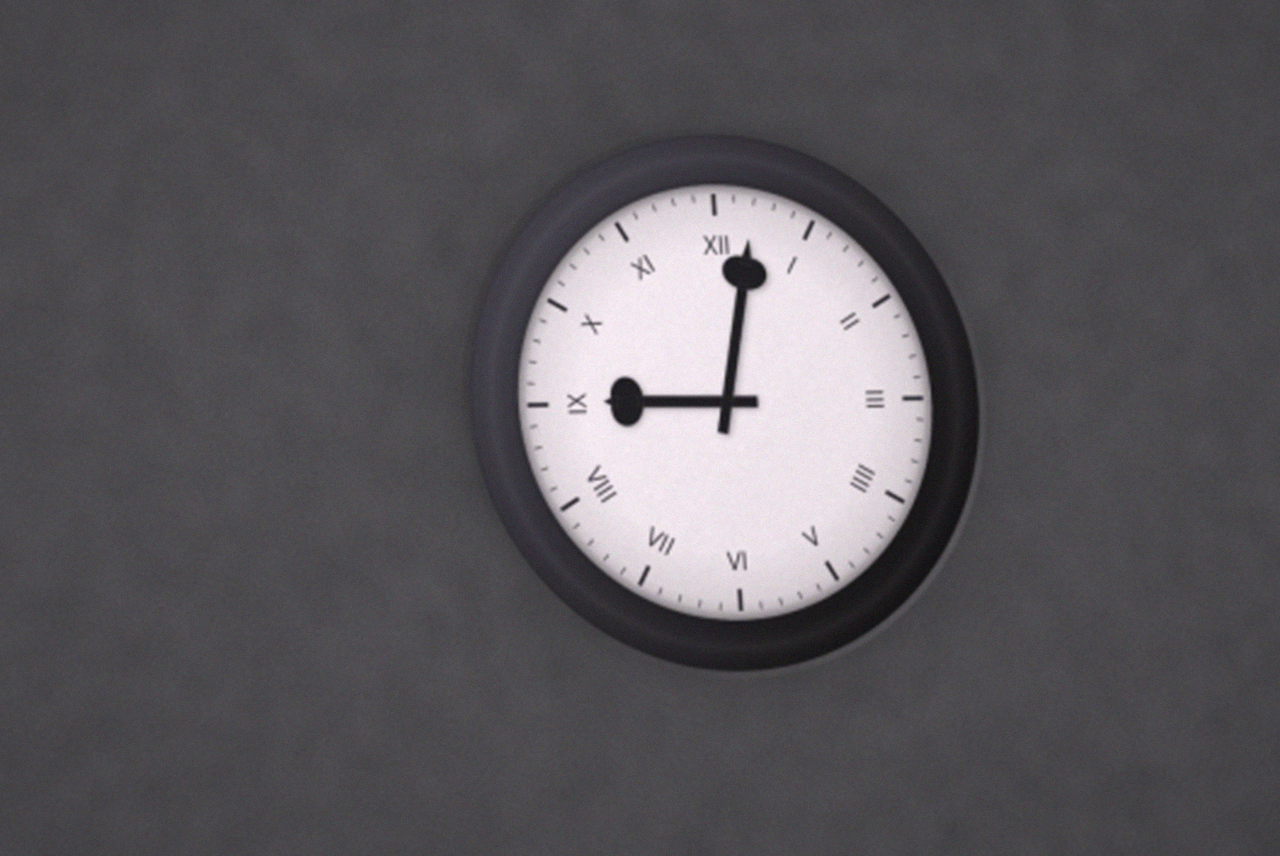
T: 9.02
